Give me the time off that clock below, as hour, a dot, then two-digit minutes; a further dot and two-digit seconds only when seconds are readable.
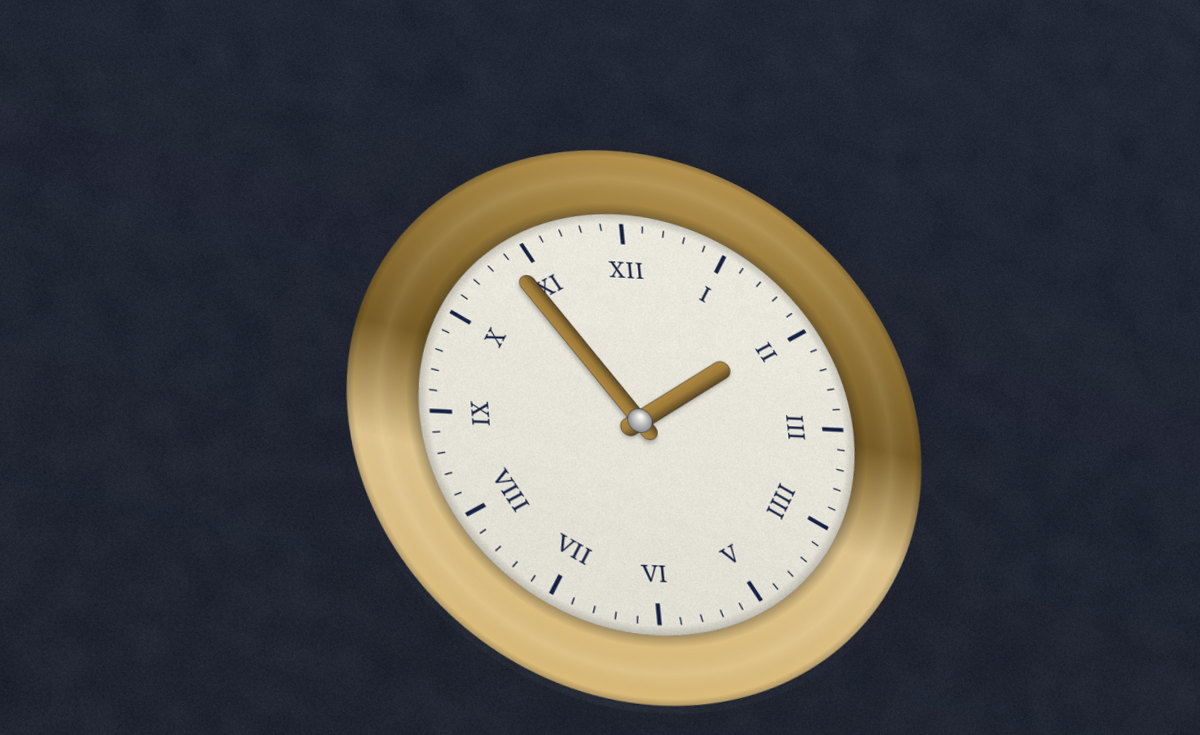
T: 1.54
